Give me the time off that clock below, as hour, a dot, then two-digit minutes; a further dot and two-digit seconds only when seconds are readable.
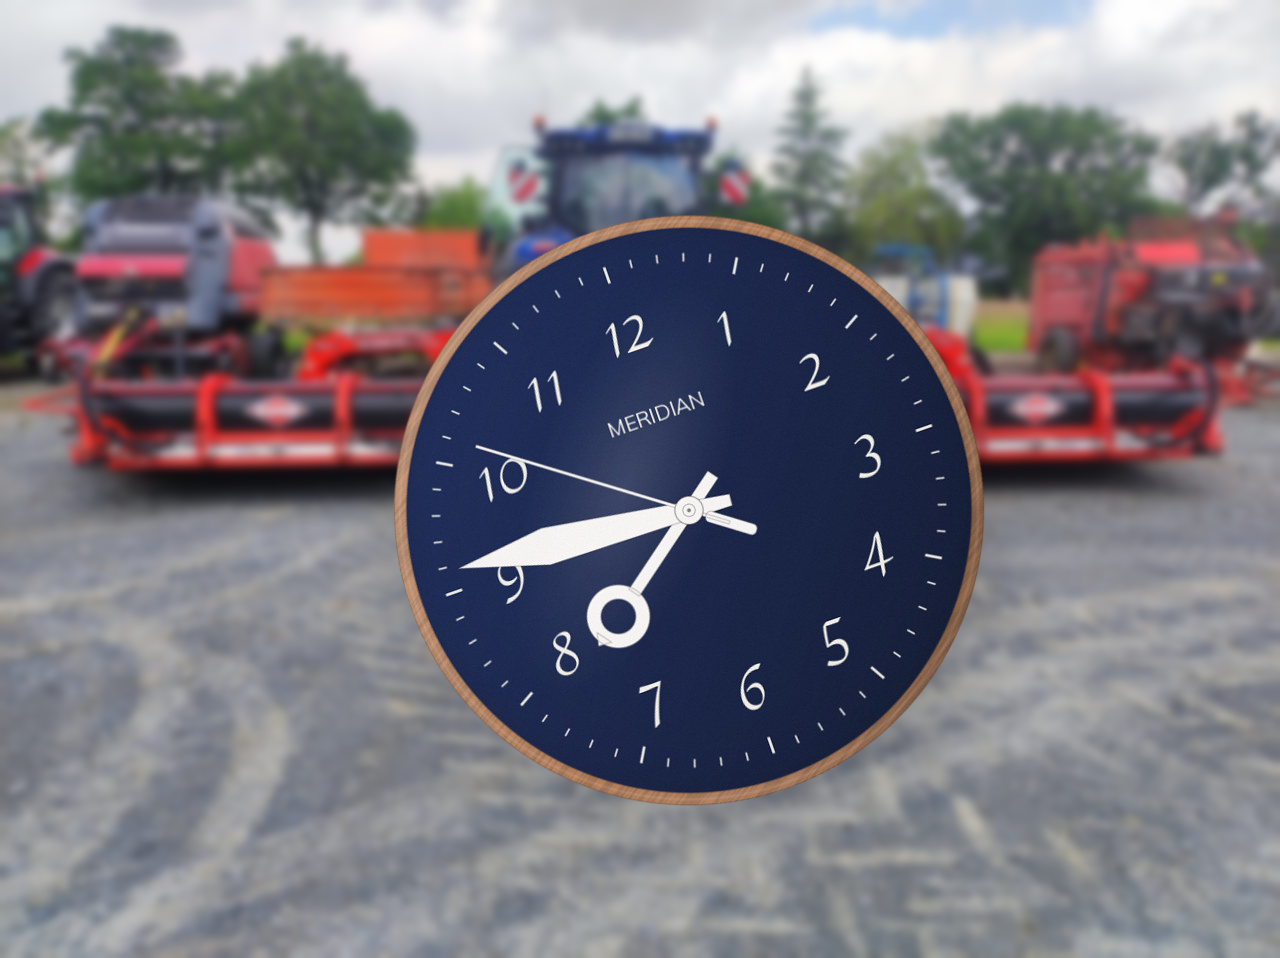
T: 7.45.51
